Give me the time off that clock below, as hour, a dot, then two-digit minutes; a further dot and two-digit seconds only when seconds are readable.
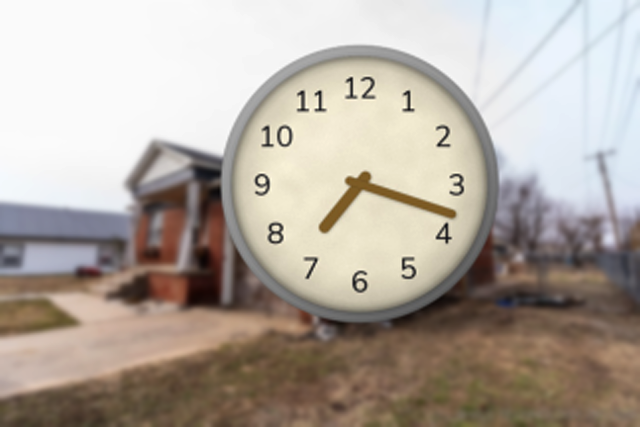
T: 7.18
